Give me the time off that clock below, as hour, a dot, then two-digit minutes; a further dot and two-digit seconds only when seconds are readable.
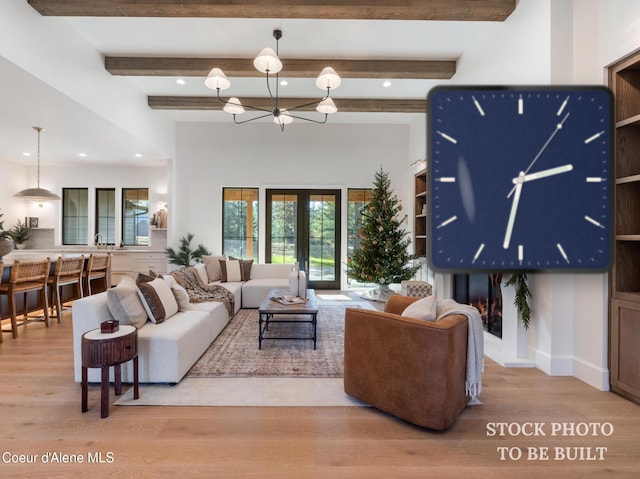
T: 2.32.06
